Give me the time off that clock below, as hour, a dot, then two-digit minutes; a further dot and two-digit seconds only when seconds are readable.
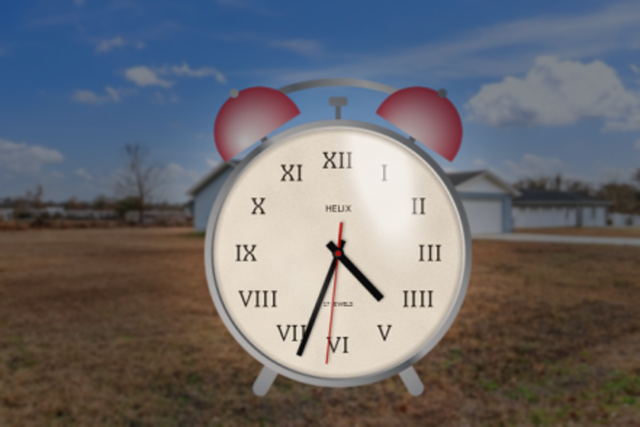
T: 4.33.31
